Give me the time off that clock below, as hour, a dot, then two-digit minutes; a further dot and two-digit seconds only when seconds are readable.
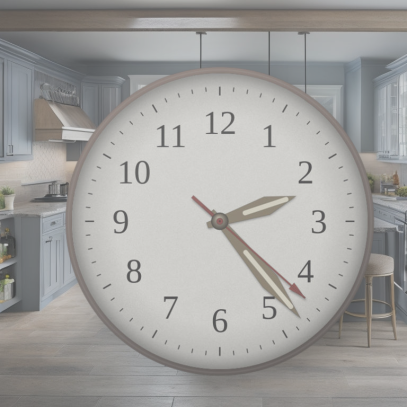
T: 2.23.22
